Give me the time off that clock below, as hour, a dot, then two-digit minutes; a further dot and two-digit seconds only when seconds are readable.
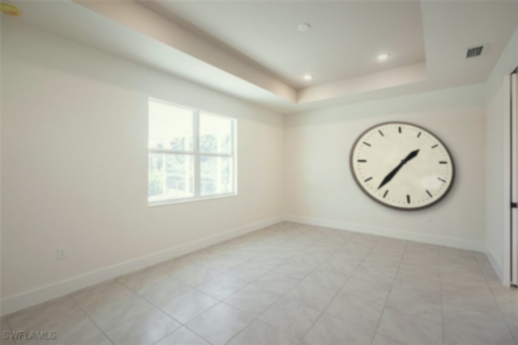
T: 1.37
